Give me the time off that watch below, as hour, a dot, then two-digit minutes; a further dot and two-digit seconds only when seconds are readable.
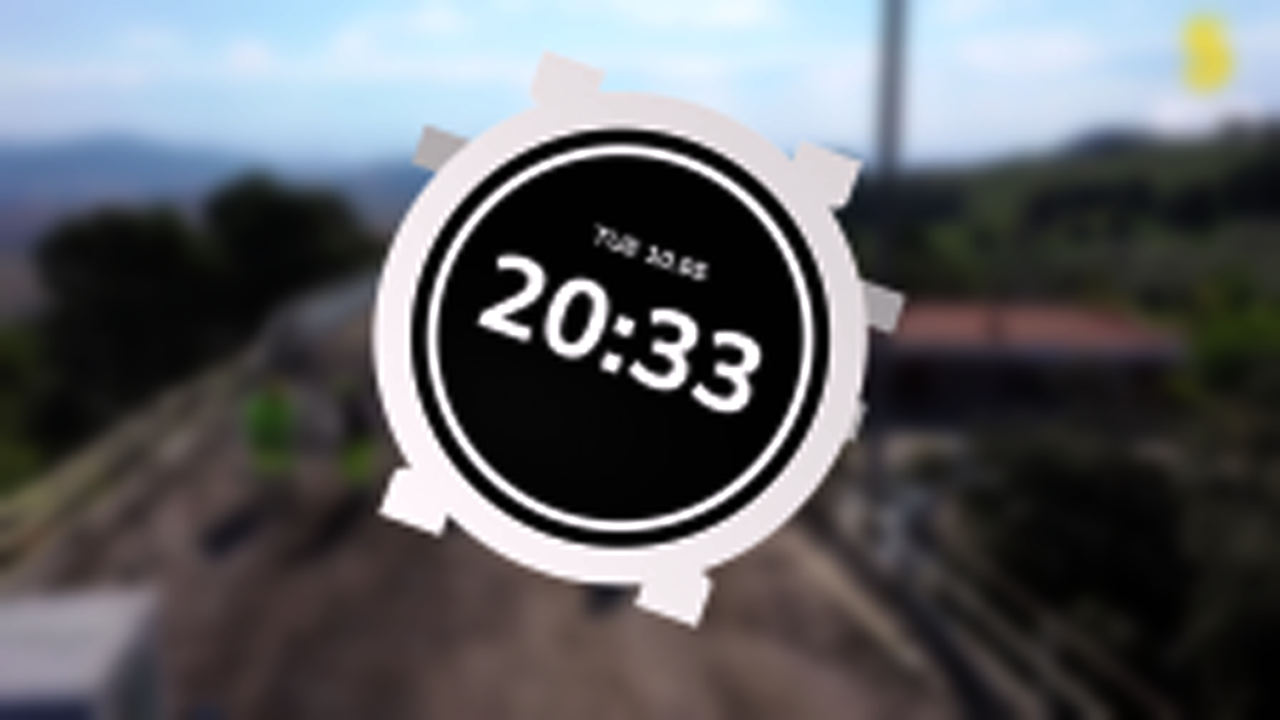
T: 20.33
